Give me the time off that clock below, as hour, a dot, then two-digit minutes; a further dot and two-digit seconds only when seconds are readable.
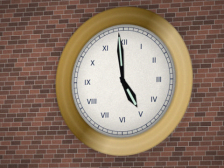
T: 4.59
